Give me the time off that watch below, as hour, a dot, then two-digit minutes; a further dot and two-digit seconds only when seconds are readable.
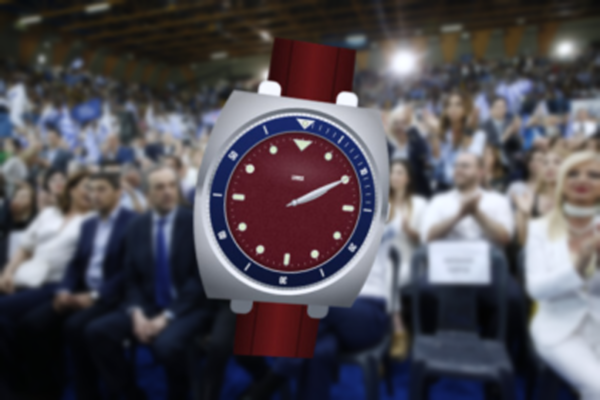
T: 2.10
